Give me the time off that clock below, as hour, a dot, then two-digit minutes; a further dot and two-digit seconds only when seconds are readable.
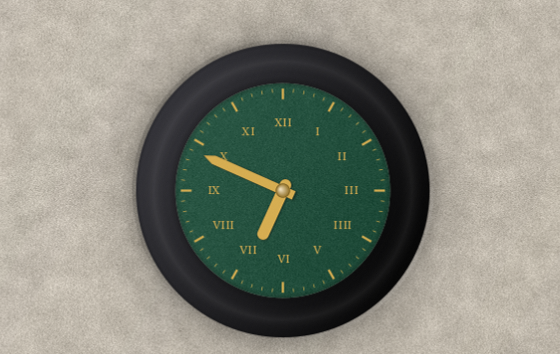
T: 6.49
